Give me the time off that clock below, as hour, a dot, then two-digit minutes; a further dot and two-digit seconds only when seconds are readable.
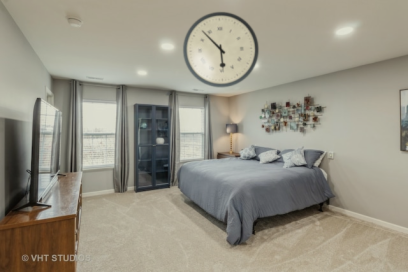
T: 5.53
